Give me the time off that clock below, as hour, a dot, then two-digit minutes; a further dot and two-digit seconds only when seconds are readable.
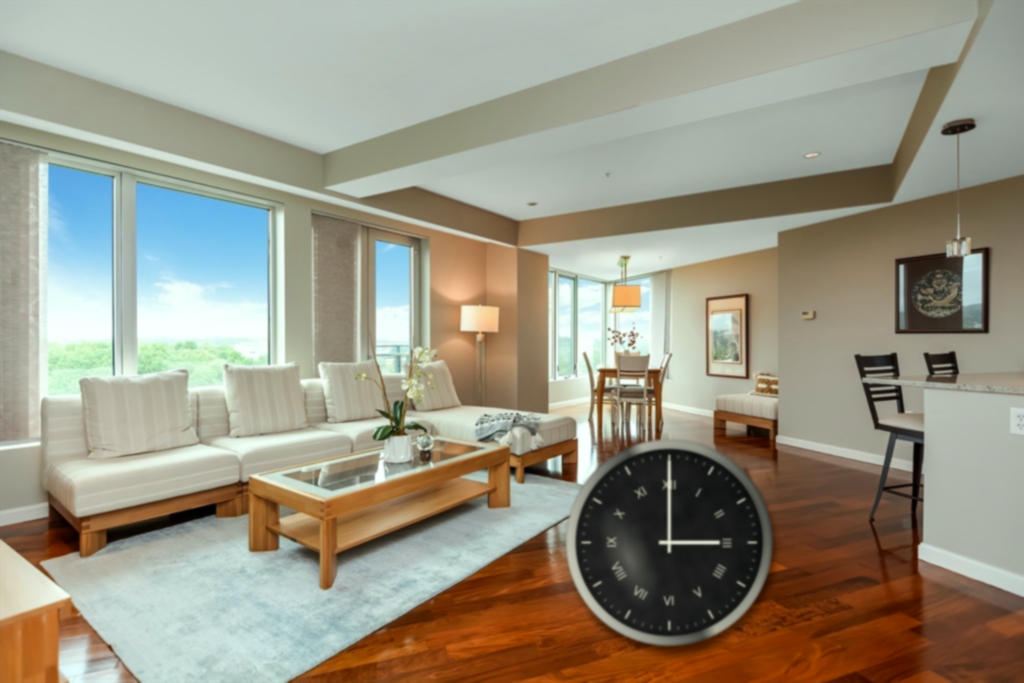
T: 3.00
